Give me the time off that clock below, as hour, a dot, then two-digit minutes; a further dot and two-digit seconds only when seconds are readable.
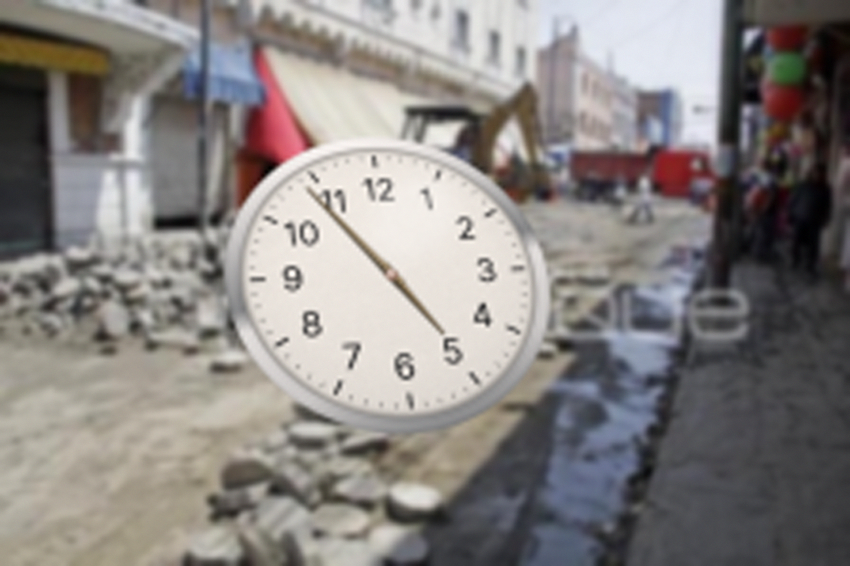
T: 4.54
